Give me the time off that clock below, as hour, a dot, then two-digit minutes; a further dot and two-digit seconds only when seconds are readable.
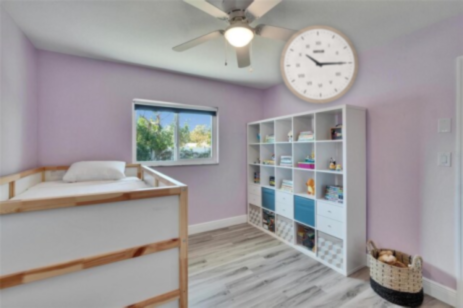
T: 10.15
